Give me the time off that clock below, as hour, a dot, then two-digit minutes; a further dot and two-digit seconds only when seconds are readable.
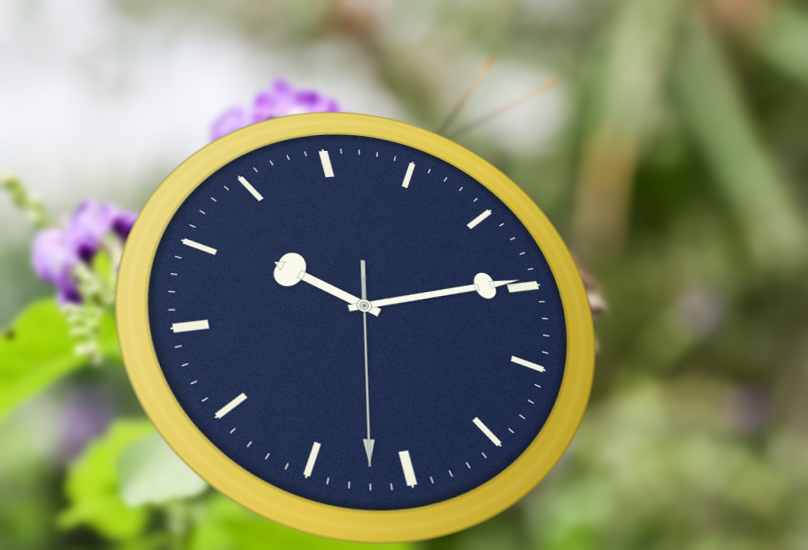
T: 10.14.32
